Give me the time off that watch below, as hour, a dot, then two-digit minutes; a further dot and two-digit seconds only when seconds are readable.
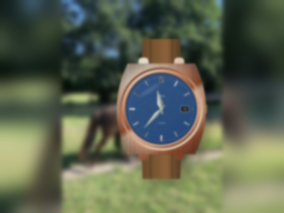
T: 11.37
